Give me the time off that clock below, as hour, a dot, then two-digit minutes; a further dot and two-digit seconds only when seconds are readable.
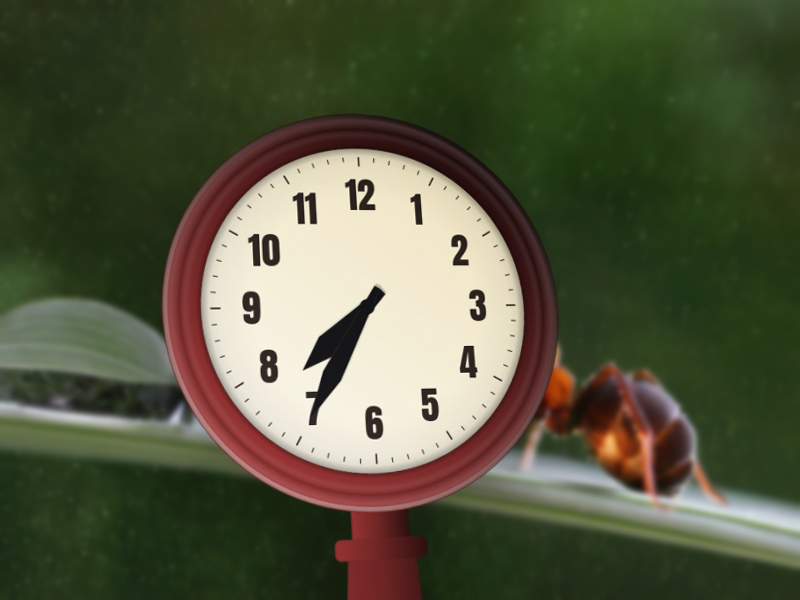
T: 7.35
